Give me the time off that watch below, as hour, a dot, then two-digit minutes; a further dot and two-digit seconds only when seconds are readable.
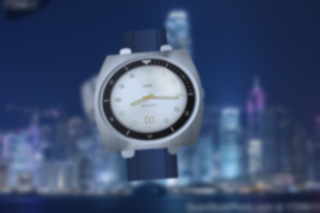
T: 8.16
